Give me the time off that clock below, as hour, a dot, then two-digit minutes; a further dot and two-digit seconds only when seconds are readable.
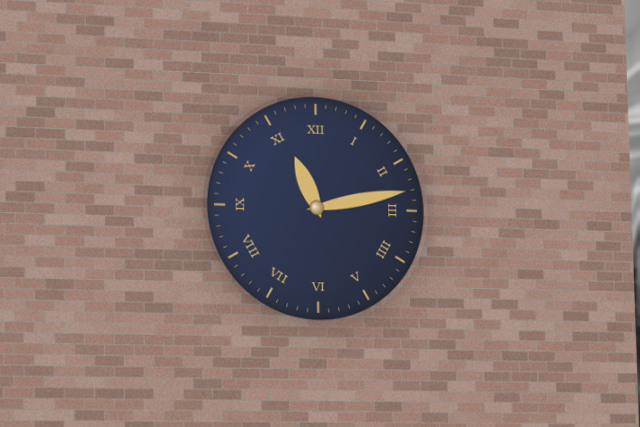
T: 11.13
